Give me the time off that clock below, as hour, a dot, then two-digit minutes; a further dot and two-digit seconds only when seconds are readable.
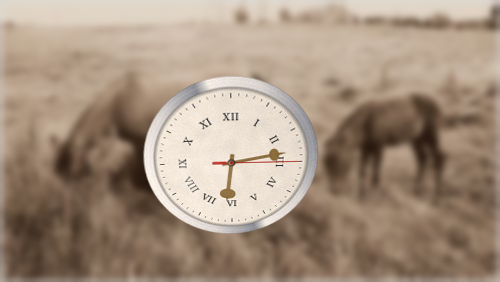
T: 6.13.15
